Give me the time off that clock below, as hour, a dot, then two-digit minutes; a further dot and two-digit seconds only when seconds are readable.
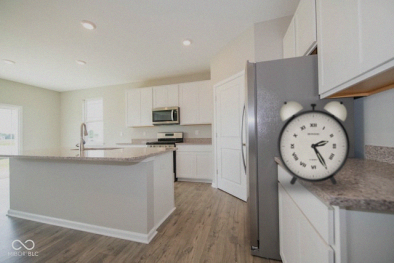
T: 2.25
